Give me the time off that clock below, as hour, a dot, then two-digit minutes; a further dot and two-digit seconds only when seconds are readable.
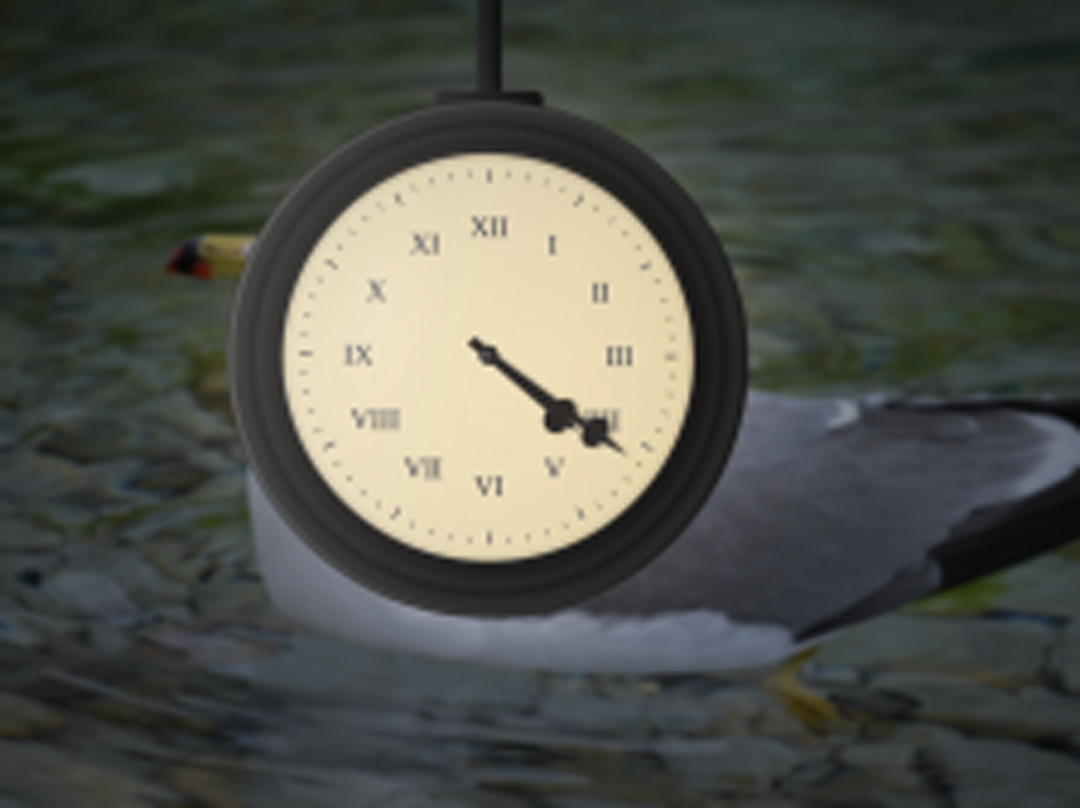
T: 4.21
